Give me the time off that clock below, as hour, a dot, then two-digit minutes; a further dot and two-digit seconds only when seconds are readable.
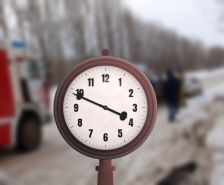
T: 3.49
